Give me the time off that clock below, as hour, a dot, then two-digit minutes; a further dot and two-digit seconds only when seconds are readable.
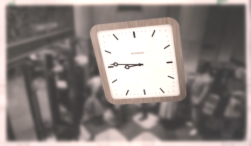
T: 8.46
